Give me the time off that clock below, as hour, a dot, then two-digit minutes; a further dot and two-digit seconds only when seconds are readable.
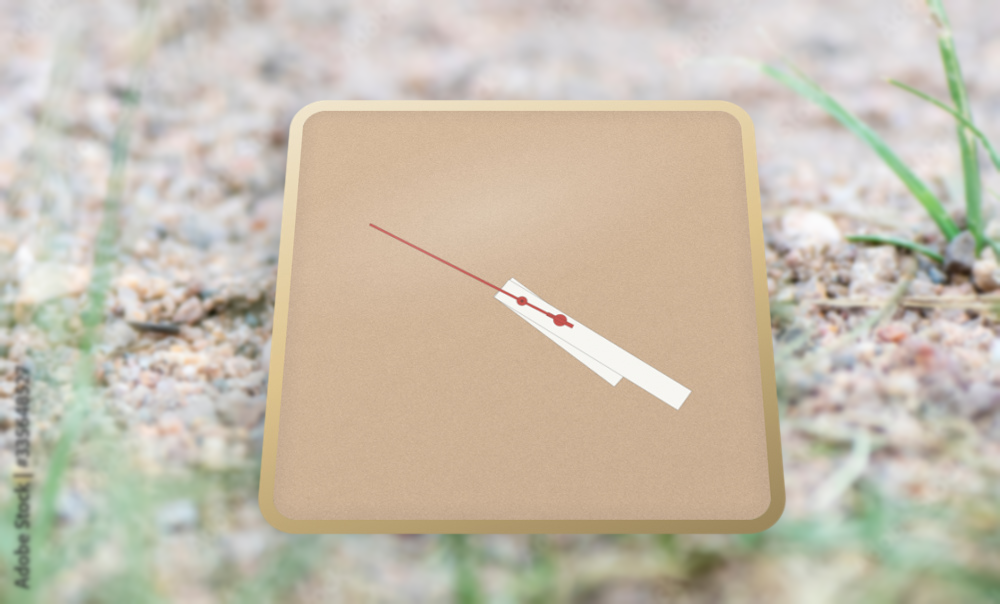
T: 4.20.50
